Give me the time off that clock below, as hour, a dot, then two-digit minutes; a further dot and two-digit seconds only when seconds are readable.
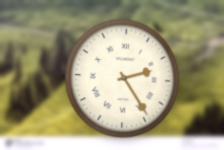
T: 2.24
